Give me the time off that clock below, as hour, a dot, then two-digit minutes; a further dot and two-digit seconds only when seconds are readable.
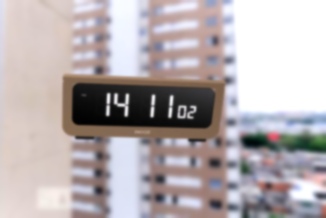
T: 14.11.02
